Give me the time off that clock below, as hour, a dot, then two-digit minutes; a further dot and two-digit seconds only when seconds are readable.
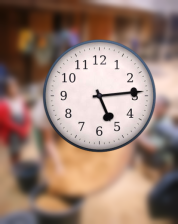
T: 5.14
